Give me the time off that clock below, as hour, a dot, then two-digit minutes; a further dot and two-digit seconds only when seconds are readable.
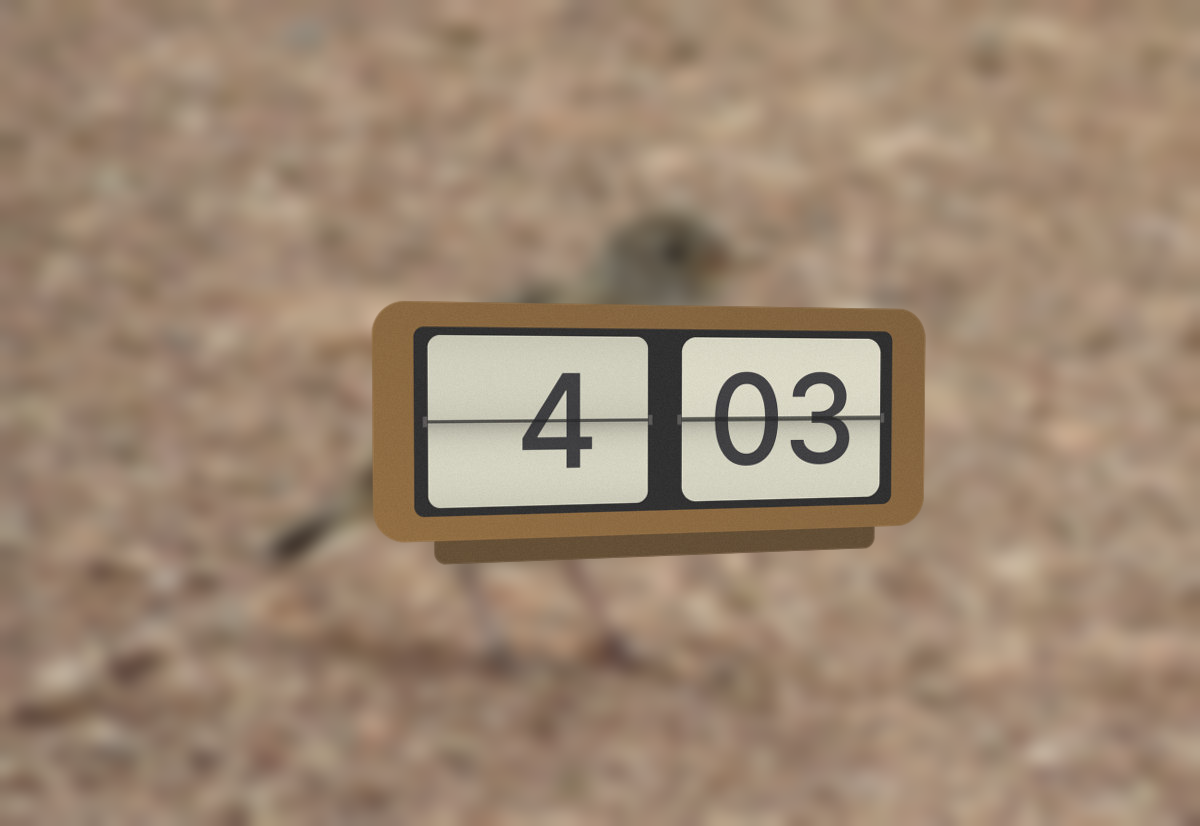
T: 4.03
